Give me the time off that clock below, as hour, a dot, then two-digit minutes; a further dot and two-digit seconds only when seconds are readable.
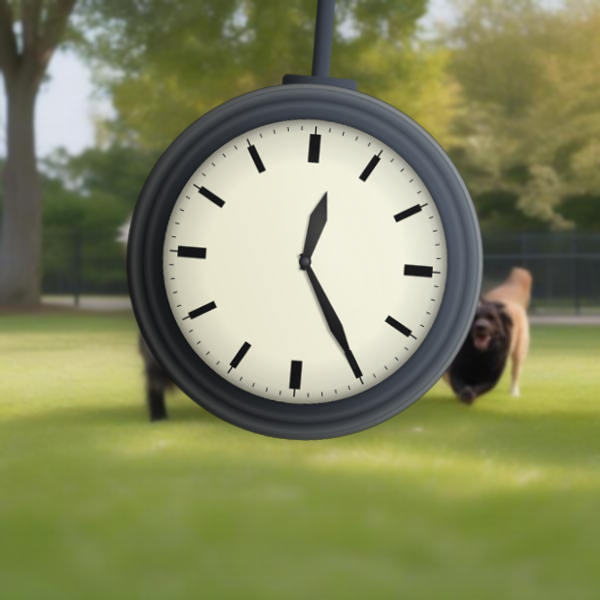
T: 12.25
